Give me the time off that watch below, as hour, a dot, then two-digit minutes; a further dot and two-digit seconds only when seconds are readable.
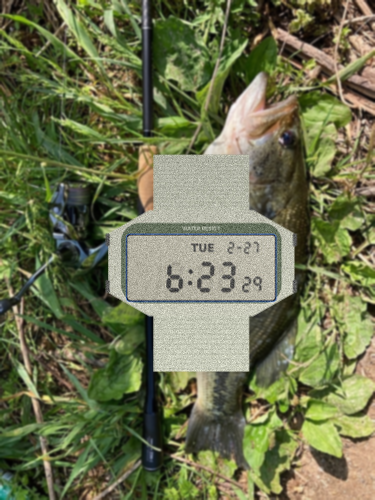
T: 6.23.29
